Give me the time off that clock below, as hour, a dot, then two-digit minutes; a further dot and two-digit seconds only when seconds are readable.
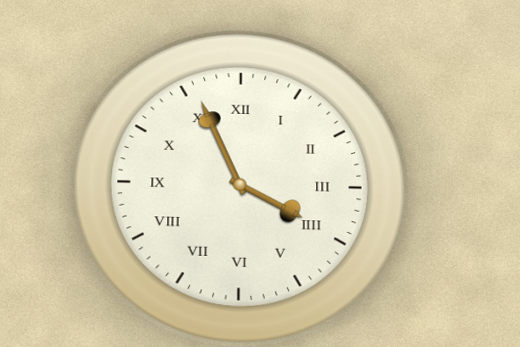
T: 3.56
